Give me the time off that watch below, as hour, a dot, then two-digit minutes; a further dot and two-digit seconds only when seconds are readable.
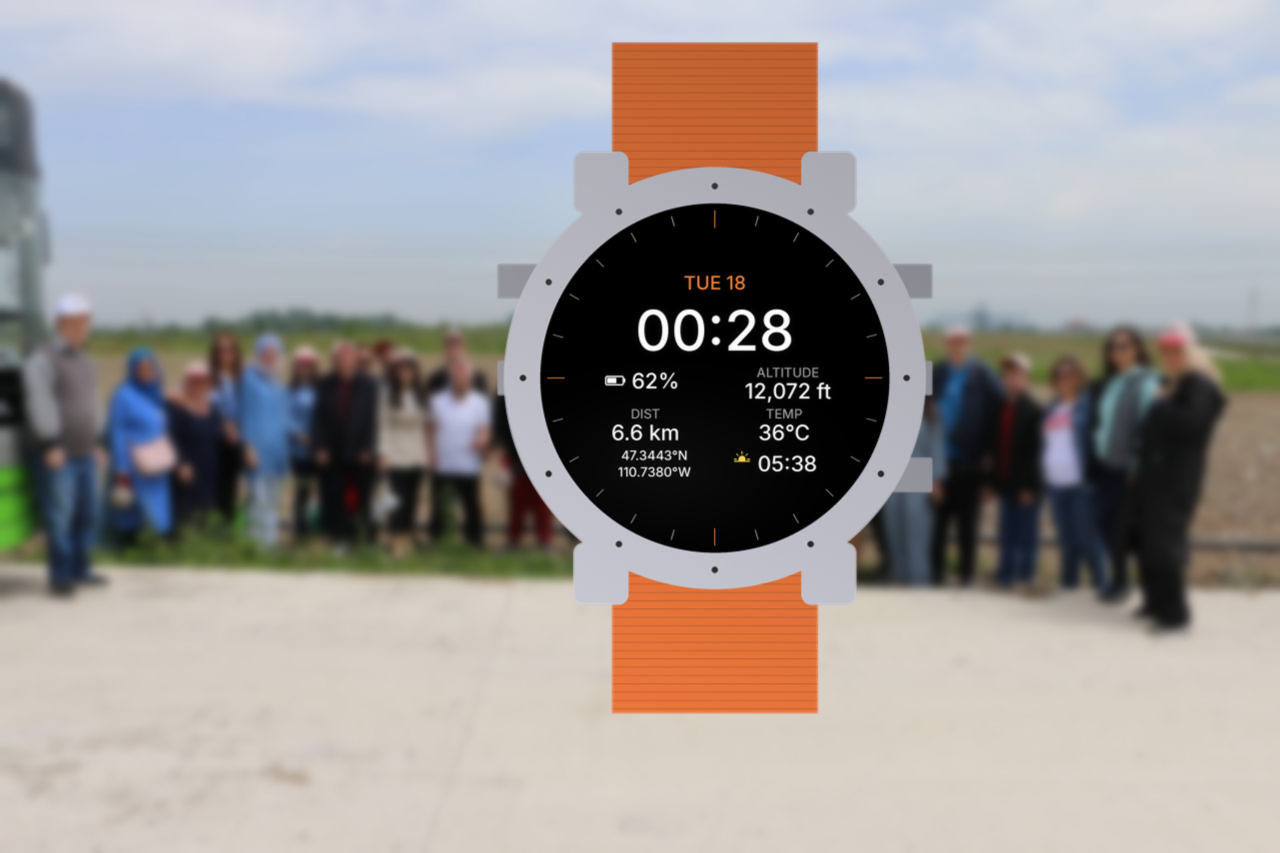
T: 0.28
